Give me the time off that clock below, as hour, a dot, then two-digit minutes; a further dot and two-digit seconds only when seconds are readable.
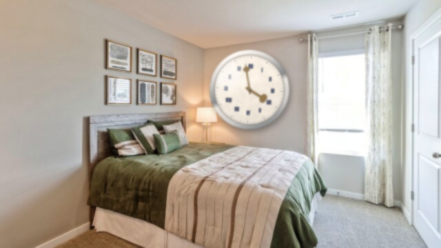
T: 3.58
